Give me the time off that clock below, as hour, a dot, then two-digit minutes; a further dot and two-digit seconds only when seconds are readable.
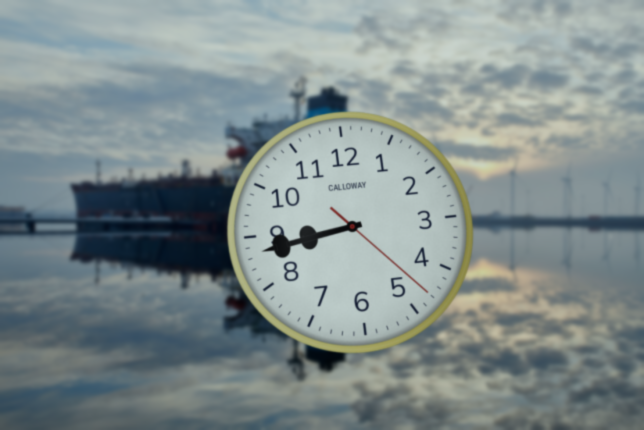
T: 8.43.23
